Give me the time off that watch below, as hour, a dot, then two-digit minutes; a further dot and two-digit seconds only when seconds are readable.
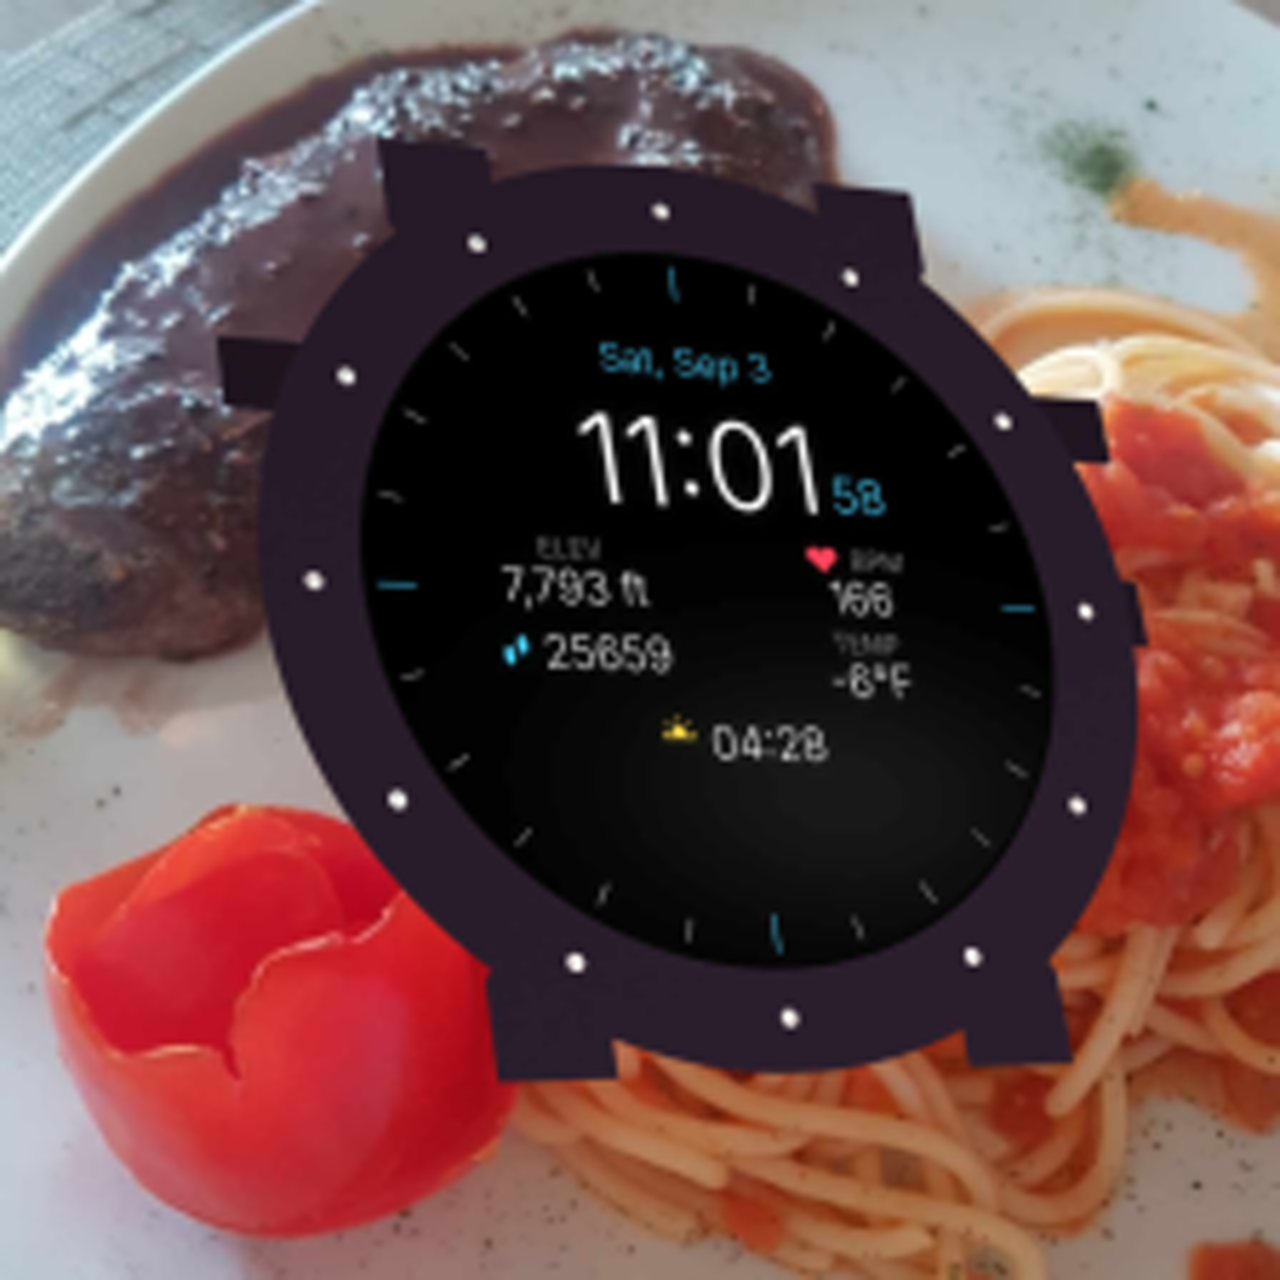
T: 11.01.58
